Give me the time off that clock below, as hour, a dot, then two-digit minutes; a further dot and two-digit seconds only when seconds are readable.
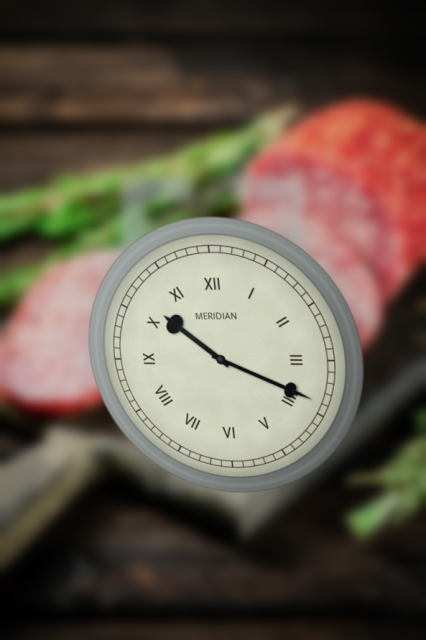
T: 10.19
